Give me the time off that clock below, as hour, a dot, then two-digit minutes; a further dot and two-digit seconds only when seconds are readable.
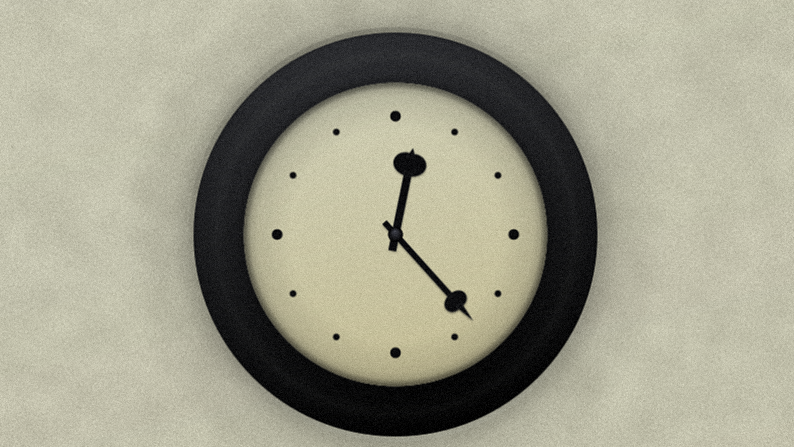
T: 12.23
